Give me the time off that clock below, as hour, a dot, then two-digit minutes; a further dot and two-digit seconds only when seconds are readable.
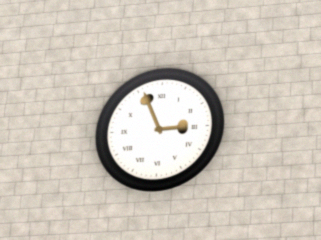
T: 2.56
